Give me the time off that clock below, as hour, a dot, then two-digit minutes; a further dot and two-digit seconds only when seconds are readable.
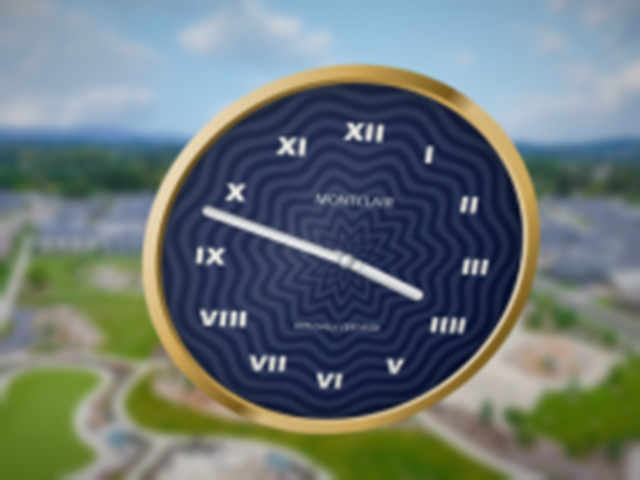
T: 3.48
